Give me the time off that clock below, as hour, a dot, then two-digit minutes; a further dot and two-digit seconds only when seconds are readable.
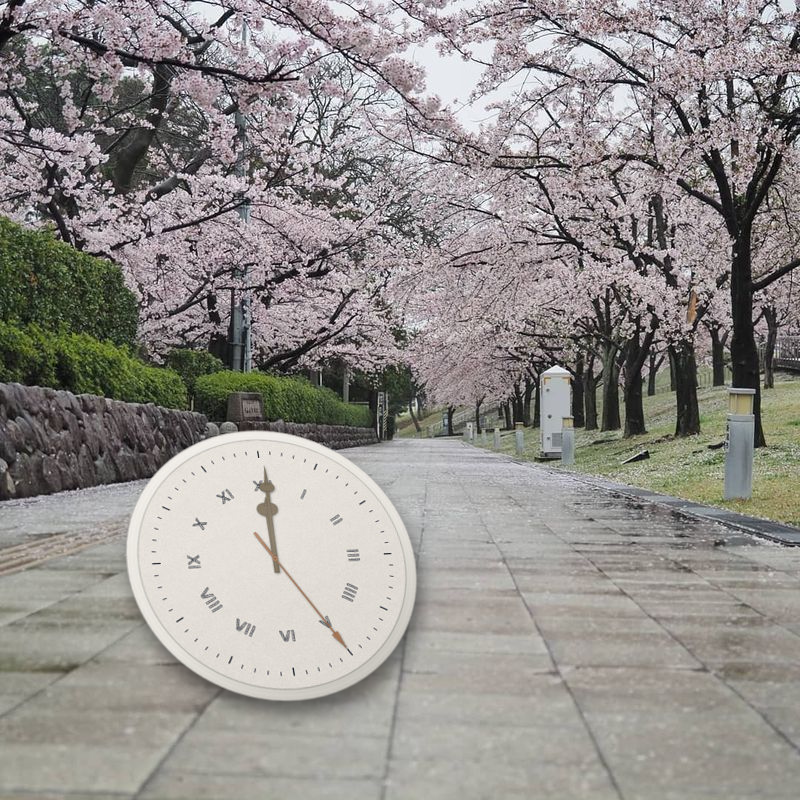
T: 12.00.25
